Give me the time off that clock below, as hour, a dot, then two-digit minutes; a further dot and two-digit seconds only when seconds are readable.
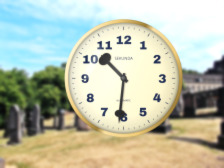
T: 10.31
